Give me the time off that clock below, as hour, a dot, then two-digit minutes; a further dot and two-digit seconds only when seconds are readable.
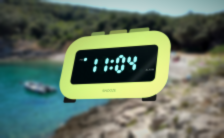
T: 11.04
